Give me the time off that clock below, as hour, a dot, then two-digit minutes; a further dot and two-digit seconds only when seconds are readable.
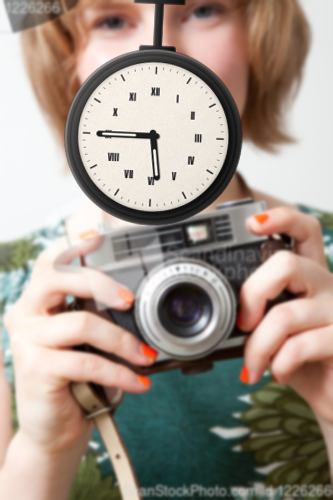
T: 5.45
